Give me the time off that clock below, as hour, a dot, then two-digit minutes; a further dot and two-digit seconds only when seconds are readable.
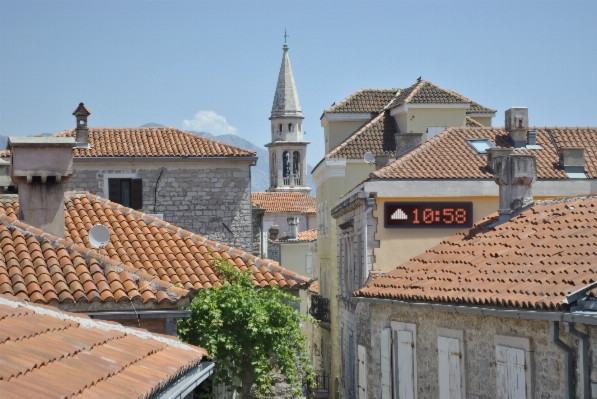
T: 10.58
